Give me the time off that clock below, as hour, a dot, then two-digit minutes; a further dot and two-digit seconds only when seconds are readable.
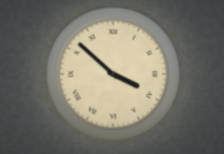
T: 3.52
